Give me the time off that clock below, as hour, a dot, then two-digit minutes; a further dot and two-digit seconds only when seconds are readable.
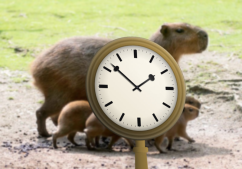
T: 1.52
